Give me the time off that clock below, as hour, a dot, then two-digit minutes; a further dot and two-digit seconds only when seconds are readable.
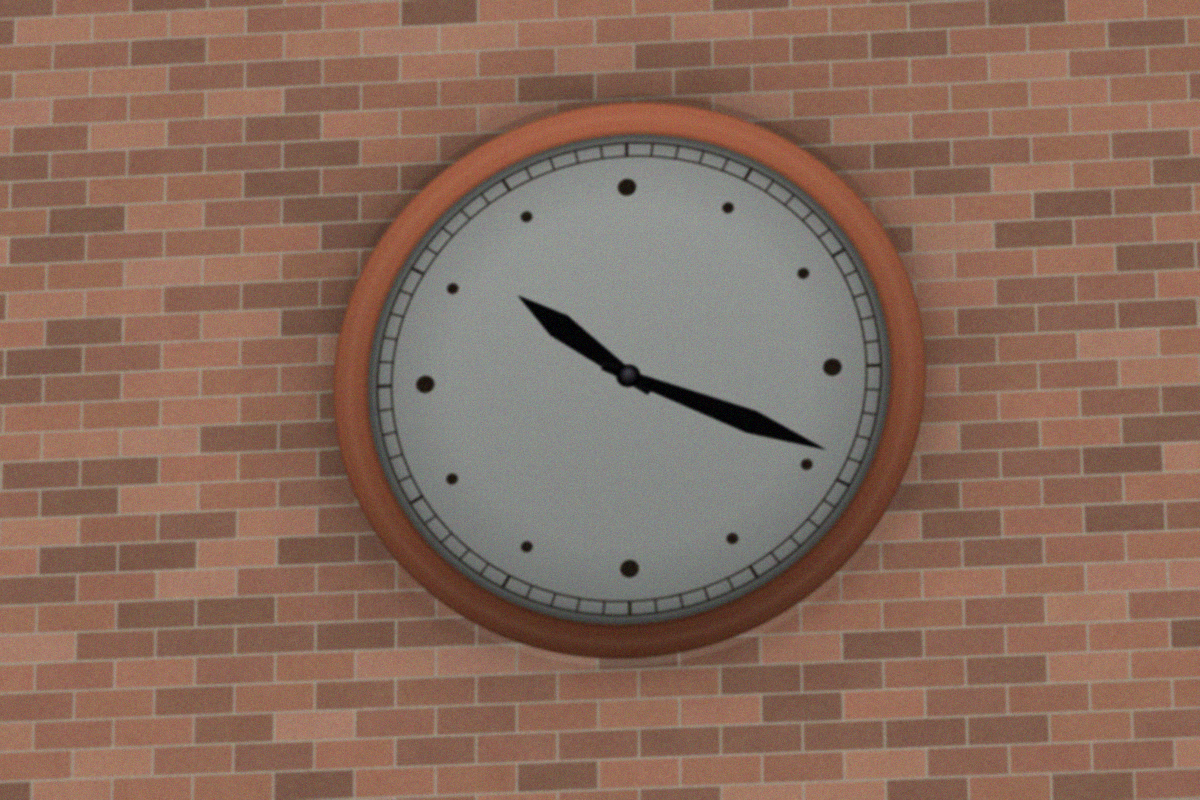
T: 10.19
